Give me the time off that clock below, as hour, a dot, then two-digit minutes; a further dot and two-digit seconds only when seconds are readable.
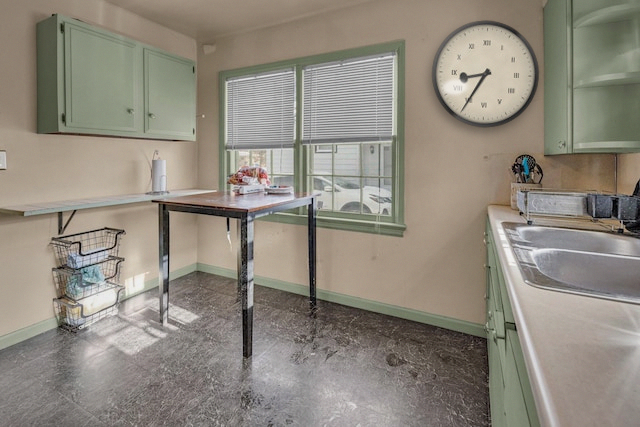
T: 8.35
